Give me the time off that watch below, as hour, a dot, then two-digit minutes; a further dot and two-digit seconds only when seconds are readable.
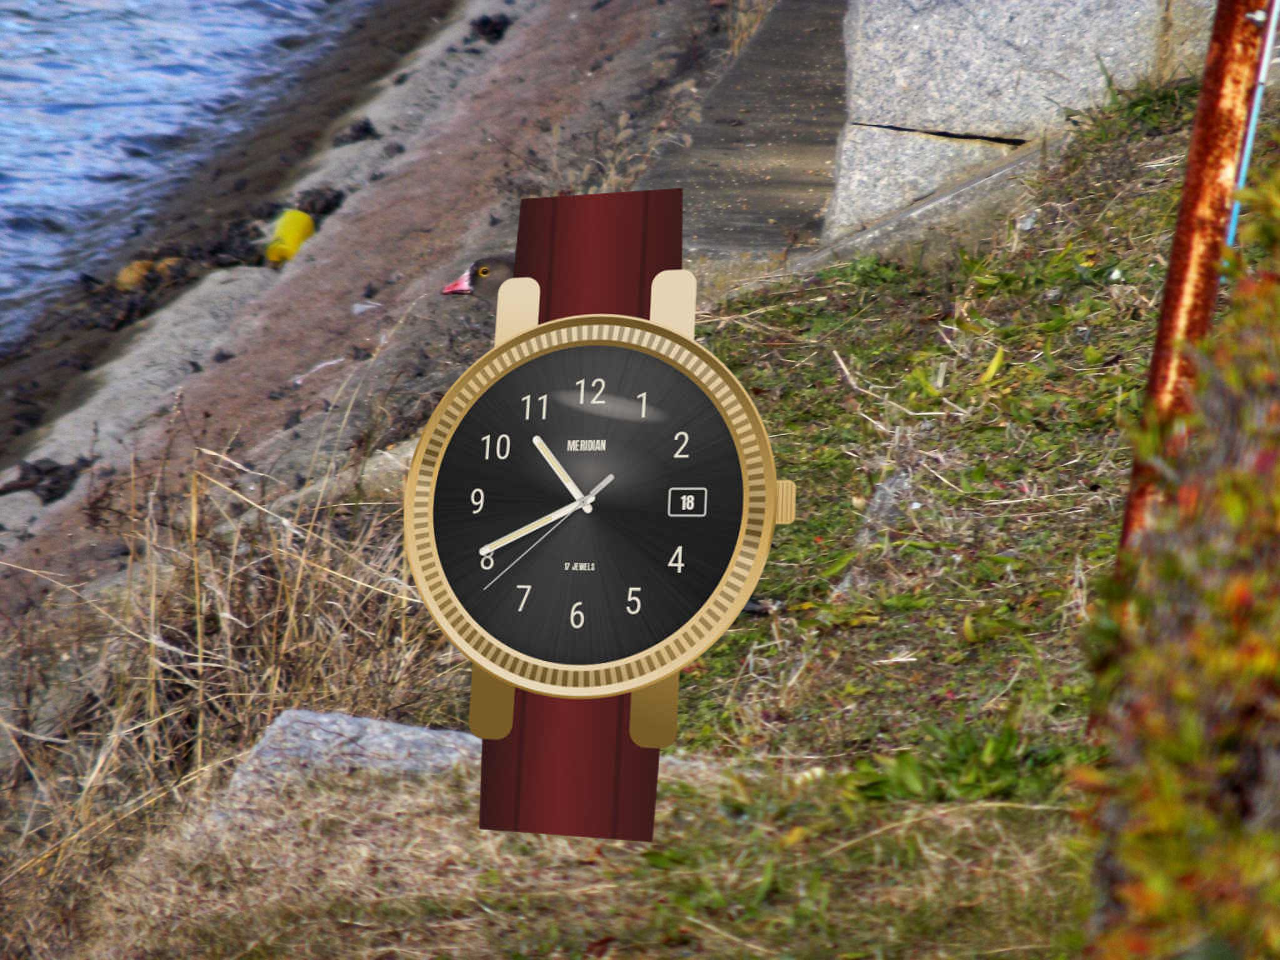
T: 10.40.38
